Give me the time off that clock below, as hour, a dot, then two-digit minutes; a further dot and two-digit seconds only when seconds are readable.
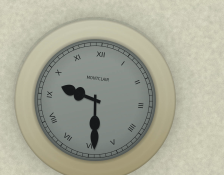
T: 9.29
